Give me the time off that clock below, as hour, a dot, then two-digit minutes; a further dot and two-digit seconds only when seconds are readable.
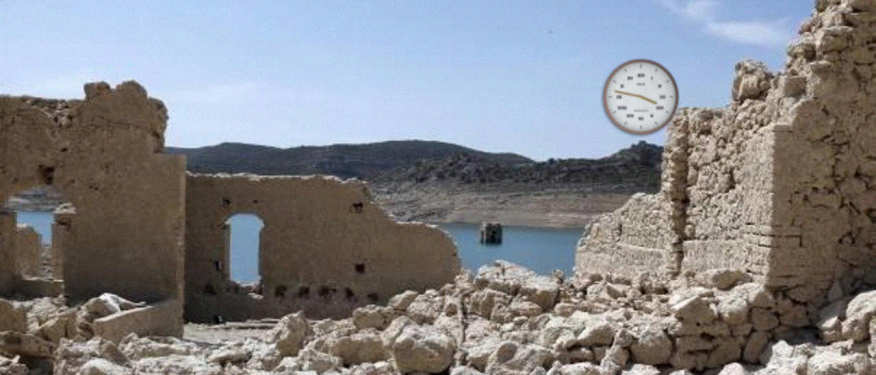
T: 3.47
